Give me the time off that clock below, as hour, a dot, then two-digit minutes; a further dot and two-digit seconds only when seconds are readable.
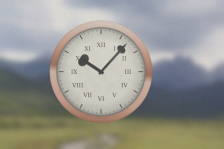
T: 10.07
